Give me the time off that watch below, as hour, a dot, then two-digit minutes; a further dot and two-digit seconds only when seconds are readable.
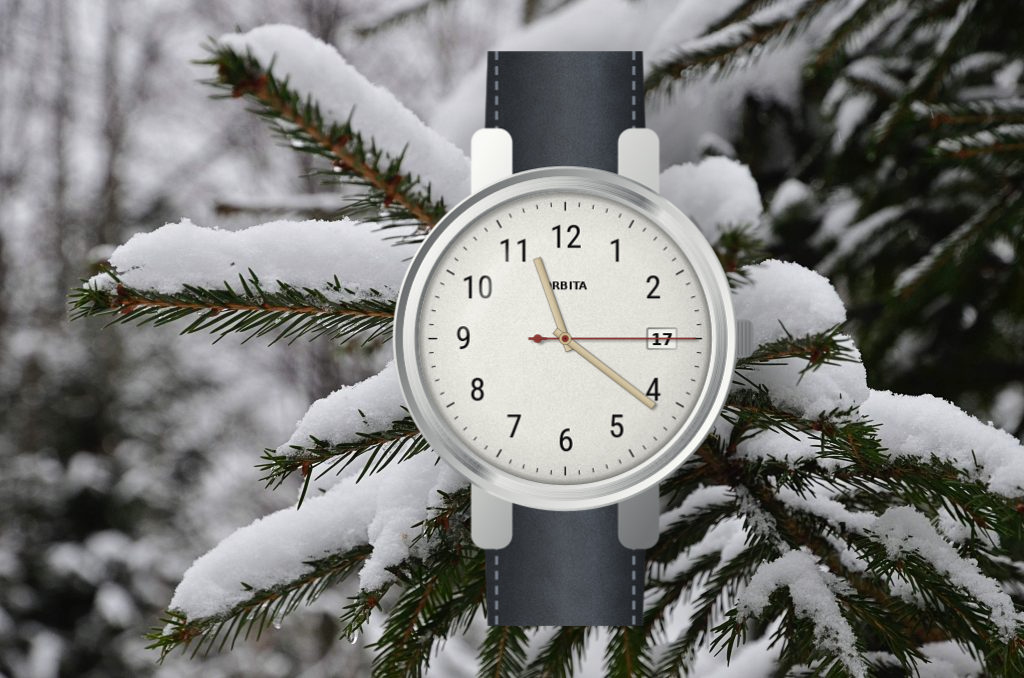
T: 11.21.15
